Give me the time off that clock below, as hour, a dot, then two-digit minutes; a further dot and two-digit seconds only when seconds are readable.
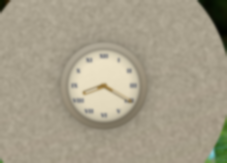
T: 8.20
